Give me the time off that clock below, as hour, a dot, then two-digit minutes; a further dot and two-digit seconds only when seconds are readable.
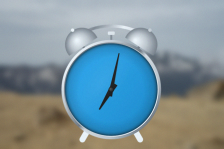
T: 7.02
